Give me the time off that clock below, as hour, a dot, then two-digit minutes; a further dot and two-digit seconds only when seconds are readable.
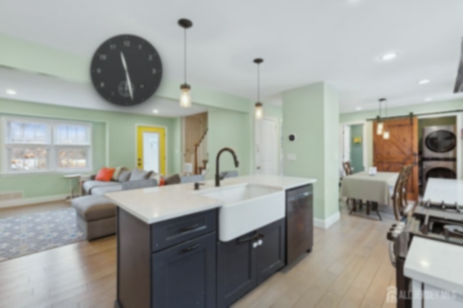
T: 11.28
